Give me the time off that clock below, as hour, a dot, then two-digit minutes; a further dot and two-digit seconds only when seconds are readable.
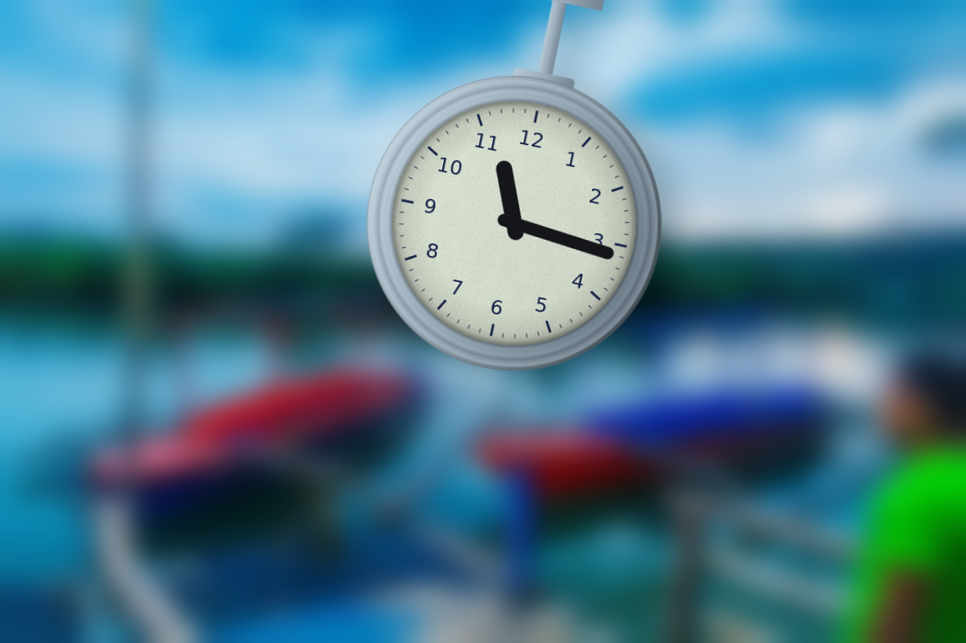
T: 11.16
